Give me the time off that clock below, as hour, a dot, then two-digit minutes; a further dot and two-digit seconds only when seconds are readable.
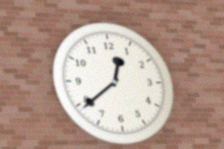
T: 12.39
